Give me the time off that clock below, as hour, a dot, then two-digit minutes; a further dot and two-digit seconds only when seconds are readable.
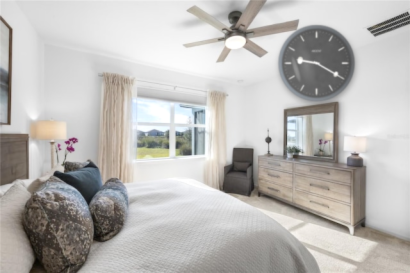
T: 9.20
